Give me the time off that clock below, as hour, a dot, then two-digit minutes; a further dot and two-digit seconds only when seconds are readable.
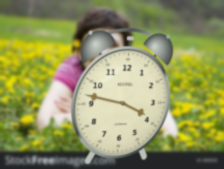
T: 3.47
